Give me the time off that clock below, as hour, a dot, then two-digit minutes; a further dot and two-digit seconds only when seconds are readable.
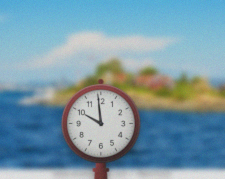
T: 9.59
